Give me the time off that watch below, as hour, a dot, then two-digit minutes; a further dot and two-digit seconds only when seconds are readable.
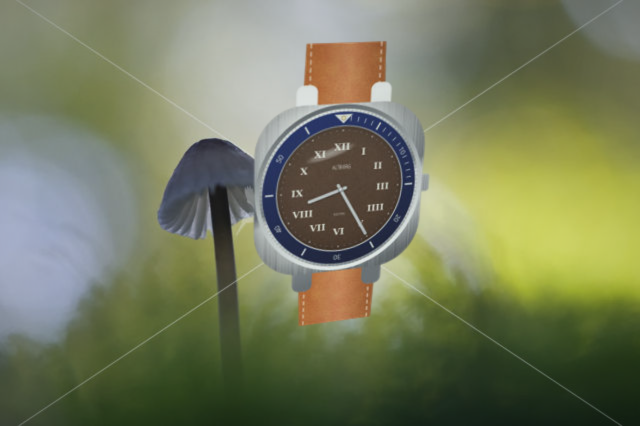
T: 8.25
